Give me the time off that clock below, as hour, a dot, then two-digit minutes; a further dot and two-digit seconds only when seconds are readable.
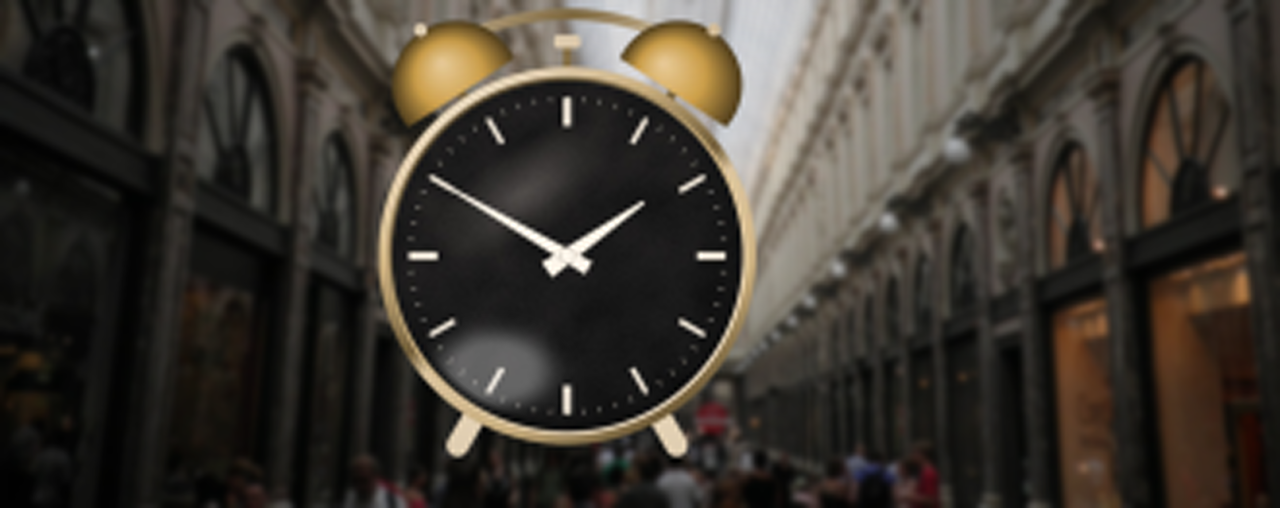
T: 1.50
